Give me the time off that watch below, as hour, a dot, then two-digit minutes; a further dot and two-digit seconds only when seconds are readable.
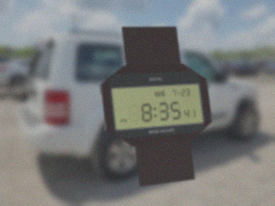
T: 8.35
